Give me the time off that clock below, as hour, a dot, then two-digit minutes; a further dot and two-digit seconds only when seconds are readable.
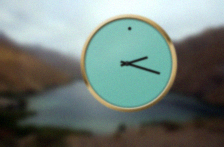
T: 2.17
